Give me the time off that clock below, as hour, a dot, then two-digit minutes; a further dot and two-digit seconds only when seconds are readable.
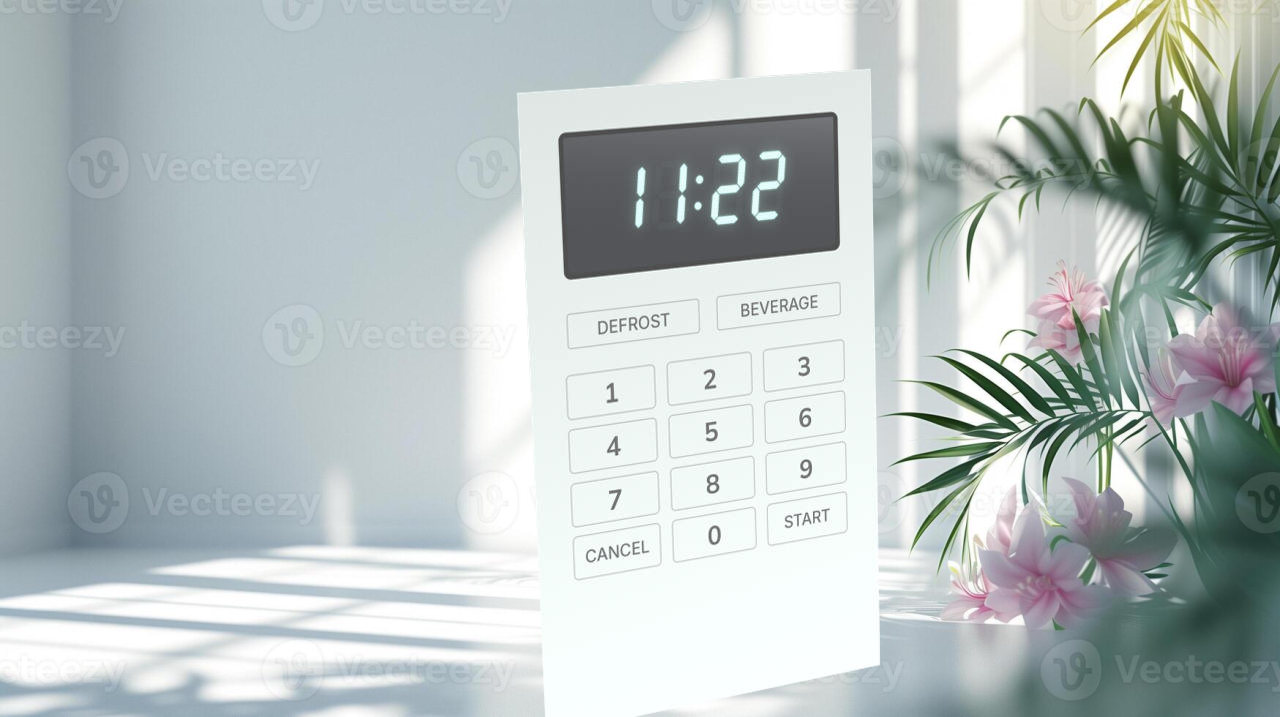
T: 11.22
